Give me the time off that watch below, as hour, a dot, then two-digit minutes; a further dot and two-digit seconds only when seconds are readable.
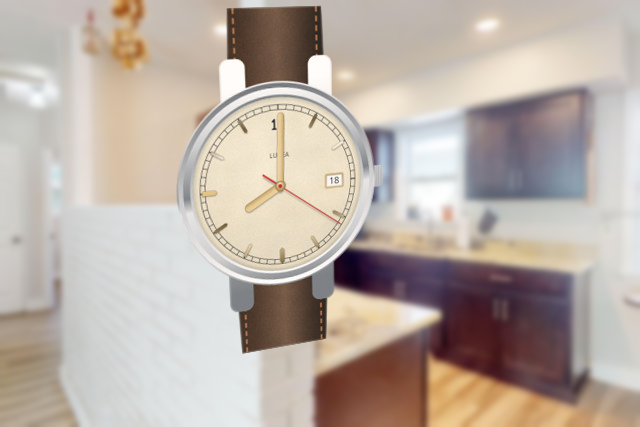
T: 8.00.21
